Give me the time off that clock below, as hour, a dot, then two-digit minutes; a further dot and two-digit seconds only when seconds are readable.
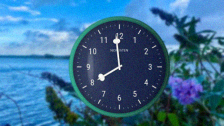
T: 7.59
